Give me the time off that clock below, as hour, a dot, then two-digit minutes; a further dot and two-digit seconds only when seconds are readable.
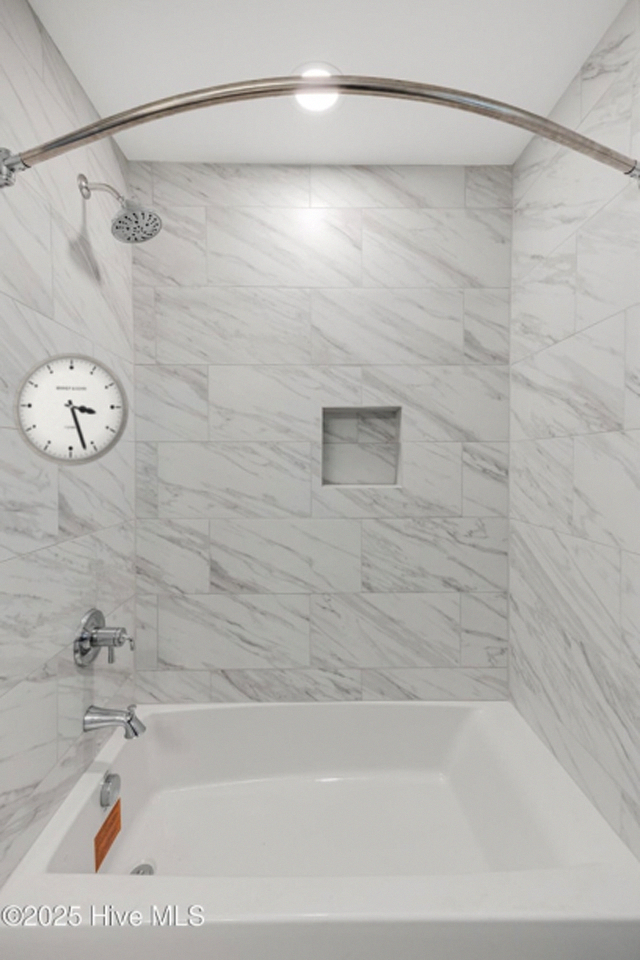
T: 3.27
